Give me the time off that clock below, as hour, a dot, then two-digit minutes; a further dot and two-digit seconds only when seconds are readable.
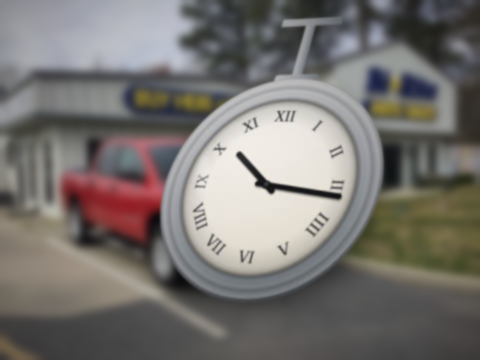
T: 10.16
